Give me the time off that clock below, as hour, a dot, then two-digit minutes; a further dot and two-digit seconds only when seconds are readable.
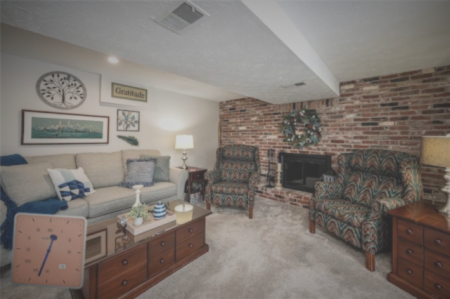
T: 12.33
